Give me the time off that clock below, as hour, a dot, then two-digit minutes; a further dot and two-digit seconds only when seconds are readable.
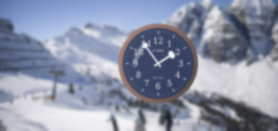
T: 1.54
